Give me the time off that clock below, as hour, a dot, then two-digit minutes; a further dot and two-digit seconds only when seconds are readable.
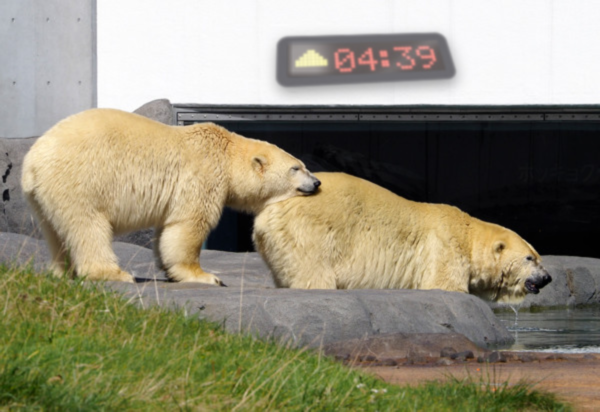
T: 4.39
